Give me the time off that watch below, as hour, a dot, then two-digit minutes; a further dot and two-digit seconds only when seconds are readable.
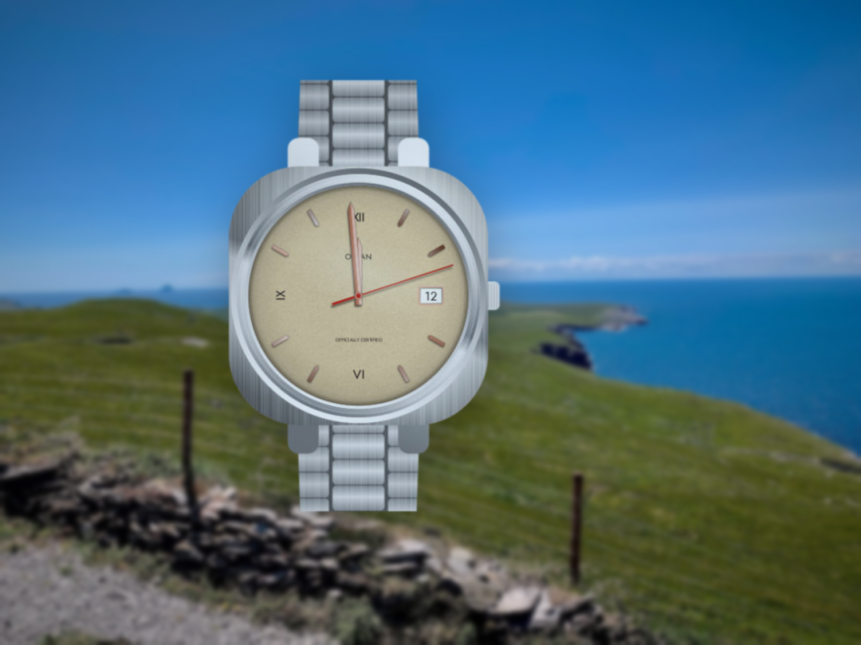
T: 11.59.12
